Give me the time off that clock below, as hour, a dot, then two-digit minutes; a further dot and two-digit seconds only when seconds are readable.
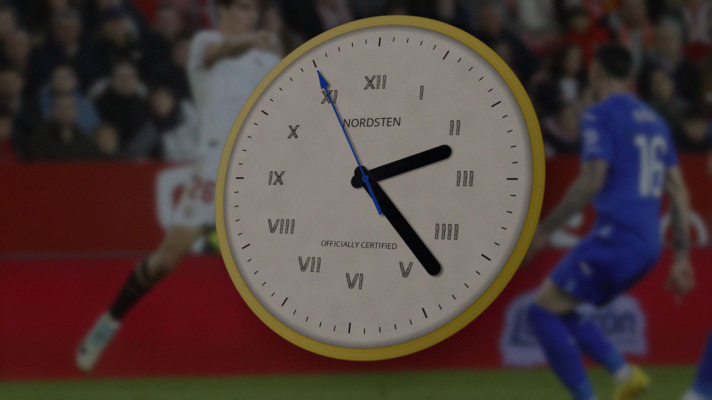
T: 2.22.55
